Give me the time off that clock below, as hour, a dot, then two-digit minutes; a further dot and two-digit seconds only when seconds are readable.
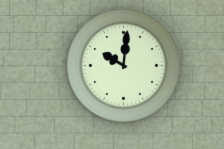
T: 10.01
